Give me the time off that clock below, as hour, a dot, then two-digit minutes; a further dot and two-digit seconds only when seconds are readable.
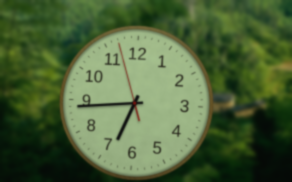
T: 6.43.57
